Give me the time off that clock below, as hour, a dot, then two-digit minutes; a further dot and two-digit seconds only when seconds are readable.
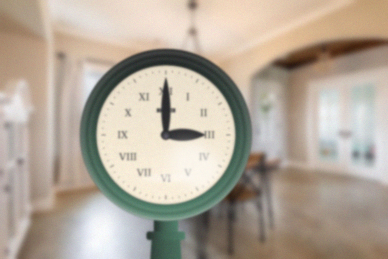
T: 3.00
